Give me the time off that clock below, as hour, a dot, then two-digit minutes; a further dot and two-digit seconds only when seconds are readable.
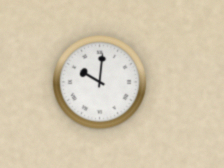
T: 10.01
